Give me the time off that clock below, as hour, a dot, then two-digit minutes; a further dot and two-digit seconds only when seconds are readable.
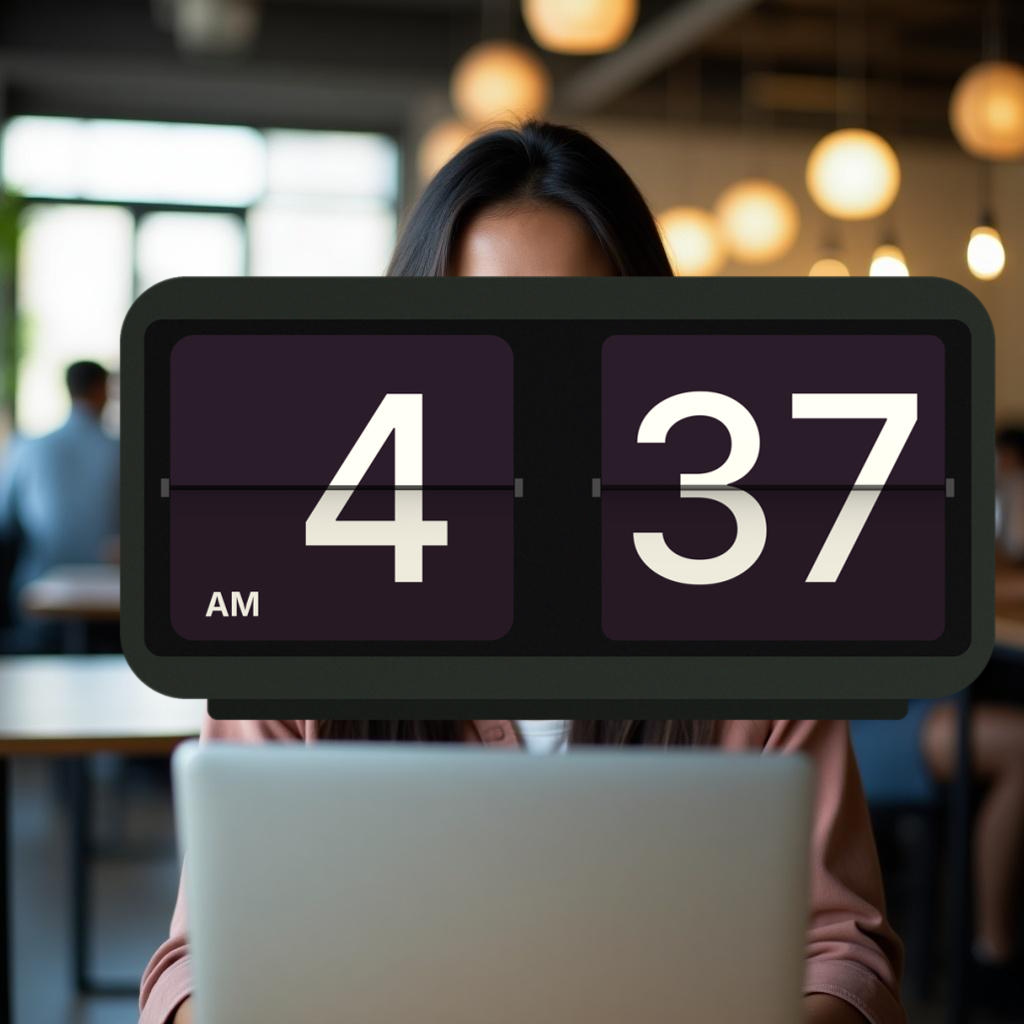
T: 4.37
